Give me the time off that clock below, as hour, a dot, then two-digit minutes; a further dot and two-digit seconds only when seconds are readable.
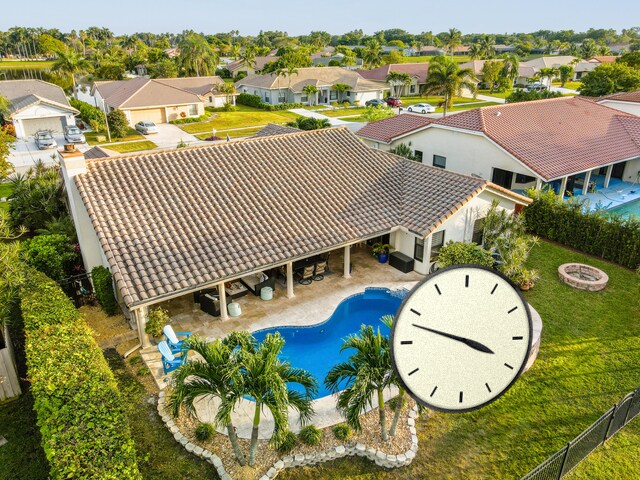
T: 3.48
